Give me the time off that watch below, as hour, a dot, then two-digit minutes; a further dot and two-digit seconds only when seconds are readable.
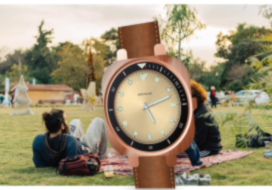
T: 5.12
